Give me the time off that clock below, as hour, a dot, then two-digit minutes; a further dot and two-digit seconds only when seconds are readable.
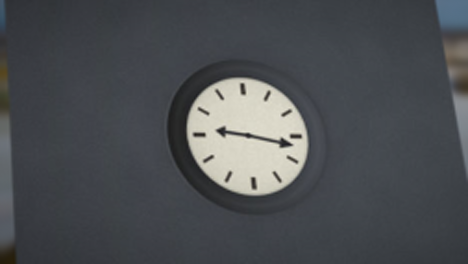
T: 9.17
